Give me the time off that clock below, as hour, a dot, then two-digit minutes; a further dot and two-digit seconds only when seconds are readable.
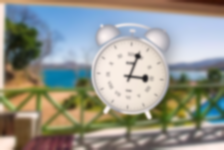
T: 3.03
